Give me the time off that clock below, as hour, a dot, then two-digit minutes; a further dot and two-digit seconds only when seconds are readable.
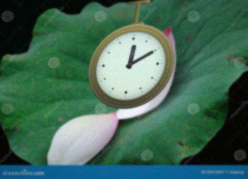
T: 12.10
